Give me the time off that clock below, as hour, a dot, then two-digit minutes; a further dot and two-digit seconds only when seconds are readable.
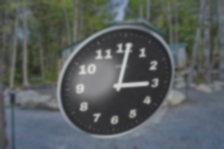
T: 3.01
